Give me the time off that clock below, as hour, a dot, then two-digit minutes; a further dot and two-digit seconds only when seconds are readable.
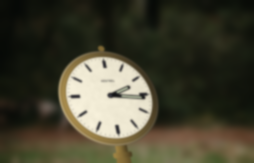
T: 2.16
